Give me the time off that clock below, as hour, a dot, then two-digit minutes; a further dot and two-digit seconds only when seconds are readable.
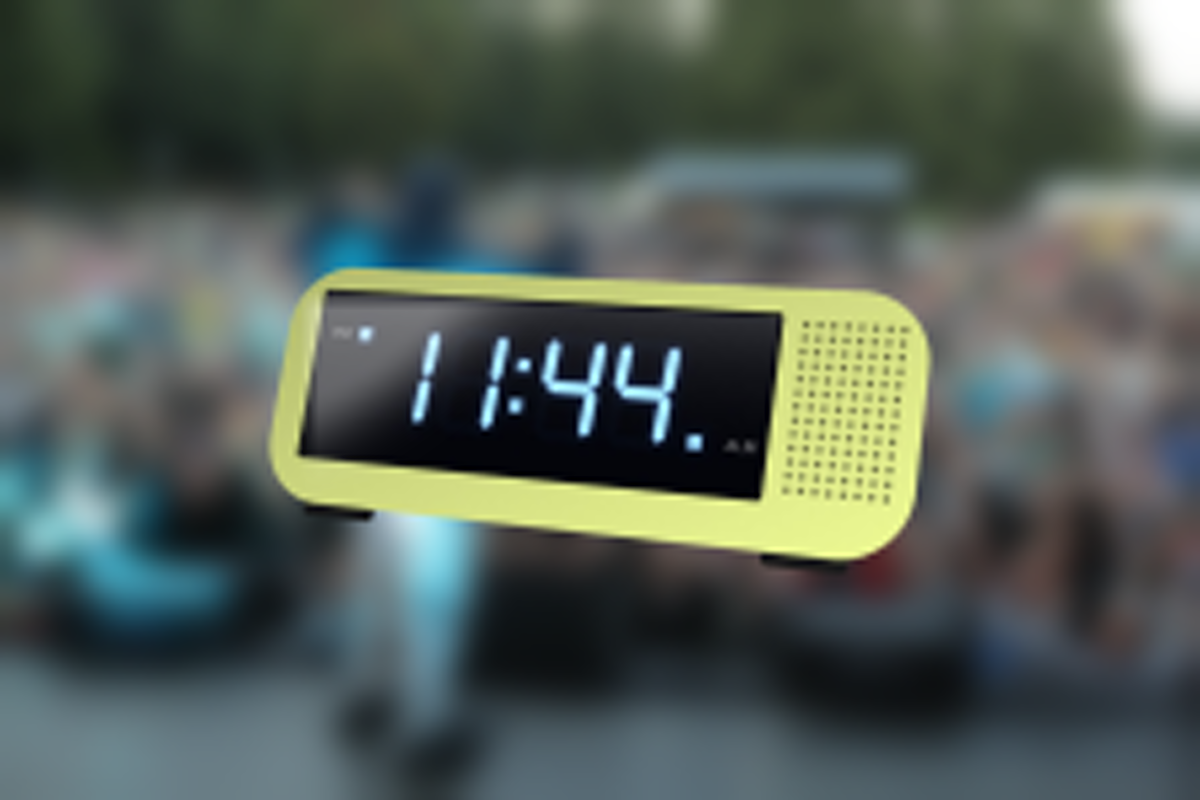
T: 11.44
